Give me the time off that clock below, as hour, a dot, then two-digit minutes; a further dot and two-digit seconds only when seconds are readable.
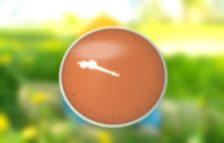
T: 9.48
